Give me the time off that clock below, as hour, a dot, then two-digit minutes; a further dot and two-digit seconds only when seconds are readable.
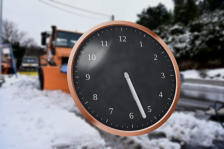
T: 5.27
